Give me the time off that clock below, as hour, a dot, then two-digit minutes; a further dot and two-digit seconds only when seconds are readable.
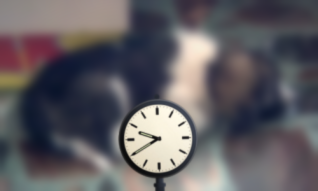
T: 9.40
